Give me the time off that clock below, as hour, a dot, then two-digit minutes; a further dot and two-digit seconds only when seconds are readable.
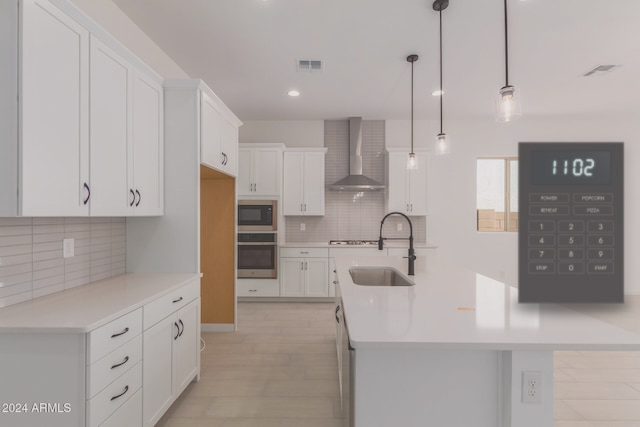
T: 11.02
